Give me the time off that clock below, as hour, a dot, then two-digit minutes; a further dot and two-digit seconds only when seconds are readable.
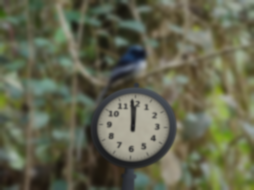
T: 11.59
